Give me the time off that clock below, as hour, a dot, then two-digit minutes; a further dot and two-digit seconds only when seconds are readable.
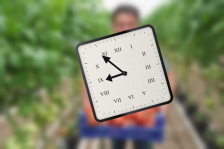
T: 8.54
